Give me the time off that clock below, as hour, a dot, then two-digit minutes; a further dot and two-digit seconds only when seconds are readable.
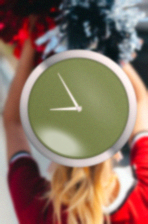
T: 8.55
